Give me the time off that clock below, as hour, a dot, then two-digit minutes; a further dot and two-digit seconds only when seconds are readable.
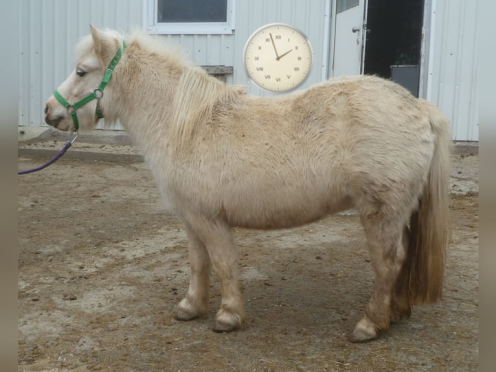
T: 1.57
